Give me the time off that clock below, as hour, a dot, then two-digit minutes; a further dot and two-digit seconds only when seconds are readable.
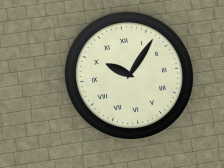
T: 10.07
